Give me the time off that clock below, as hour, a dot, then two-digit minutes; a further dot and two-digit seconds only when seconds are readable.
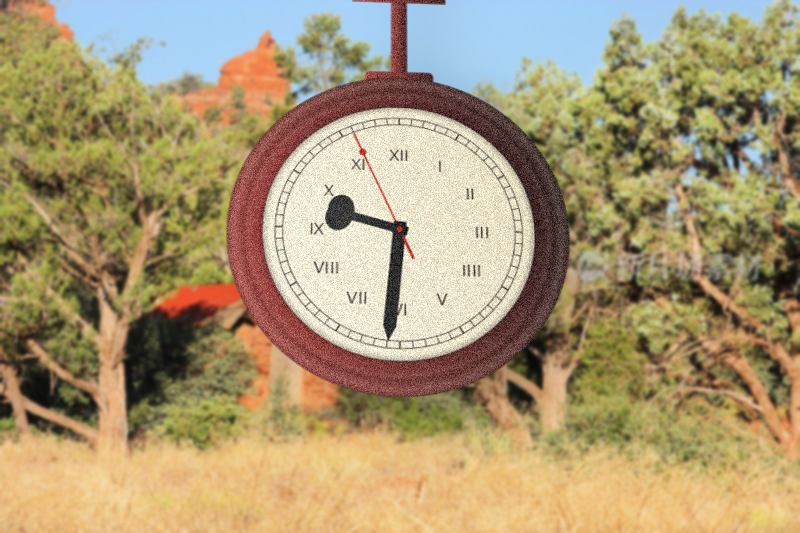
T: 9.30.56
